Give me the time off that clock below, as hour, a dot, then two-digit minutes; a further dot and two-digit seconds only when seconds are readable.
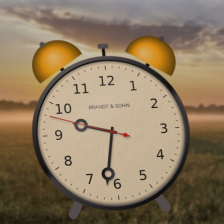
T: 9.31.48
